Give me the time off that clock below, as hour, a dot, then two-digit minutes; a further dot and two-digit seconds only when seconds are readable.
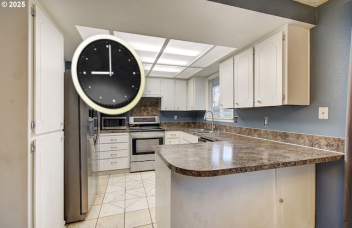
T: 9.01
